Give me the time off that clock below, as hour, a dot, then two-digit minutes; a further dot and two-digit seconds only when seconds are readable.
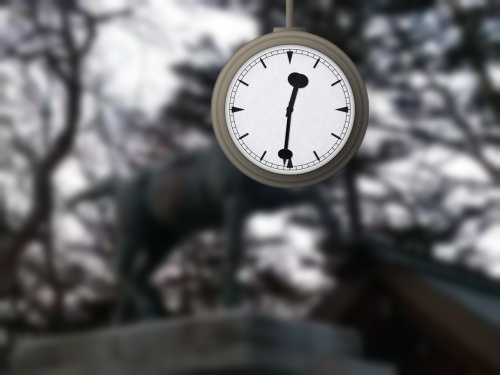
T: 12.31
